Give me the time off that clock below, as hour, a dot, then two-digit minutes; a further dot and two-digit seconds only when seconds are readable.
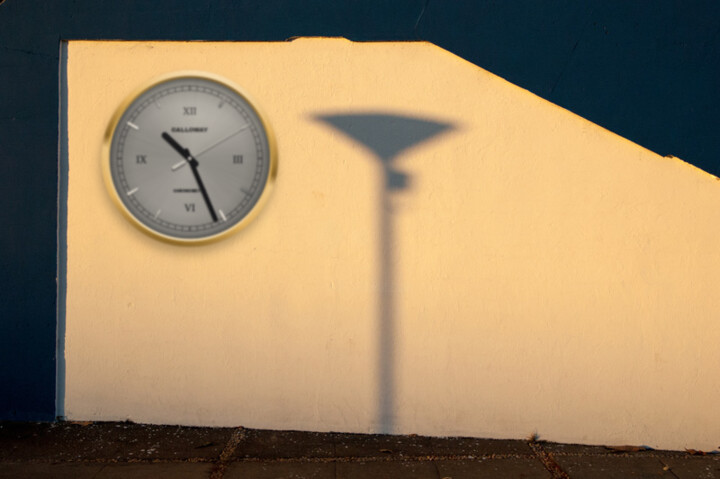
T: 10.26.10
